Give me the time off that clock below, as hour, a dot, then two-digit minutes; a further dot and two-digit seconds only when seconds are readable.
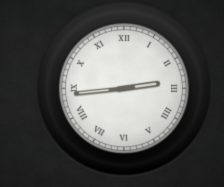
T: 2.44
